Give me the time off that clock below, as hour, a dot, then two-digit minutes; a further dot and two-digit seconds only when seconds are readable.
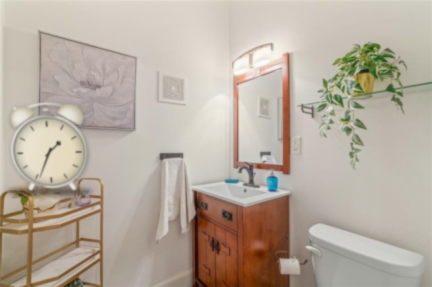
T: 1.34
